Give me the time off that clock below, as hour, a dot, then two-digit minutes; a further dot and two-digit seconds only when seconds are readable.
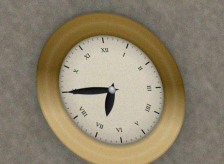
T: 6.45
